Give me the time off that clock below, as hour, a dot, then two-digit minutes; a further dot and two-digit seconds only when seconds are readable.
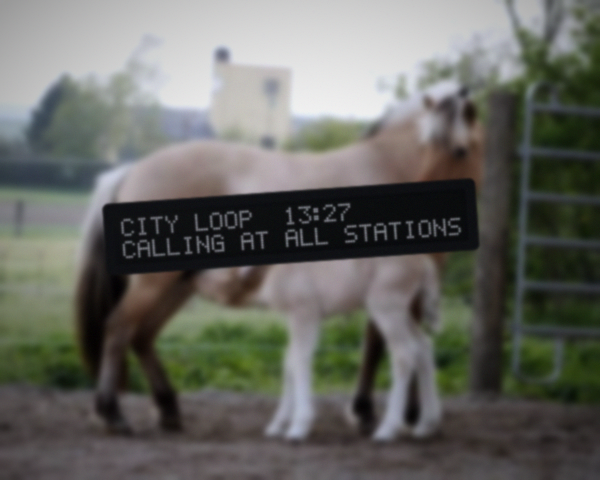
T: 13.27
